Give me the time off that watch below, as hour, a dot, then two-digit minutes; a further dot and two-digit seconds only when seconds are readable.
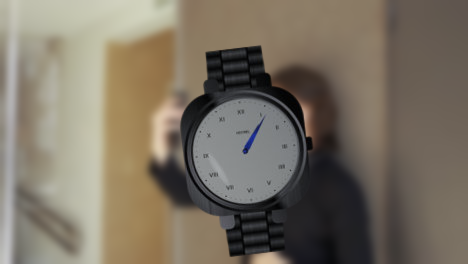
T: 1.06
